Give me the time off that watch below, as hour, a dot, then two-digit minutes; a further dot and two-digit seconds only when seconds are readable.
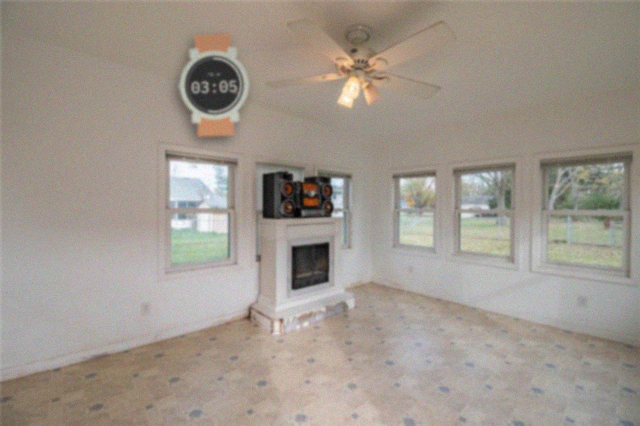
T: 3.05
